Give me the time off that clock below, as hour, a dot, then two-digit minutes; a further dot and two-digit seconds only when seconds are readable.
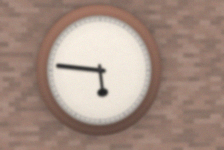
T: 5.46
